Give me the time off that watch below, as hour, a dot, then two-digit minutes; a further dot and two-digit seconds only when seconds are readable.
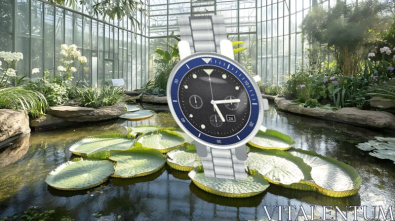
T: 5.14
